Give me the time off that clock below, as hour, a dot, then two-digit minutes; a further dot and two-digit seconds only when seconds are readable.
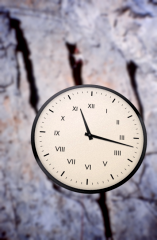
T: 11.17
